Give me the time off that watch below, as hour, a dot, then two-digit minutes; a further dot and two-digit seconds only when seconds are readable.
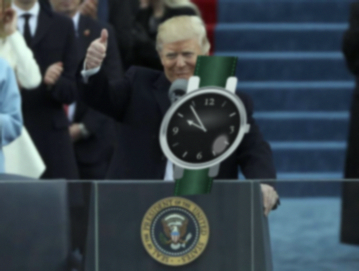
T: 9.54
